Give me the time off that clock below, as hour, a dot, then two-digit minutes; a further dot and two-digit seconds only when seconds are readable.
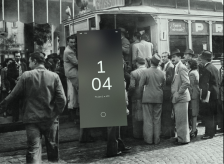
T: 1.04
